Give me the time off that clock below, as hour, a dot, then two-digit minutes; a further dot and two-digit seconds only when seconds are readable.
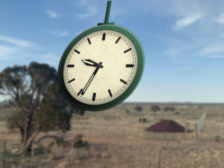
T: 9.34
